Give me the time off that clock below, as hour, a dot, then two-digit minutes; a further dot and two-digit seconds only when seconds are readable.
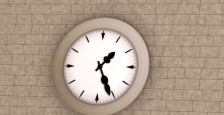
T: 1.26
